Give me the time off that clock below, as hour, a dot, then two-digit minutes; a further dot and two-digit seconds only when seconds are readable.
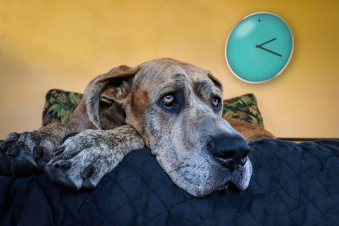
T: 2.19
